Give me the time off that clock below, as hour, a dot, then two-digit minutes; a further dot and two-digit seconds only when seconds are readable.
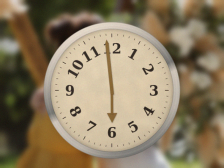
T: 5.59
